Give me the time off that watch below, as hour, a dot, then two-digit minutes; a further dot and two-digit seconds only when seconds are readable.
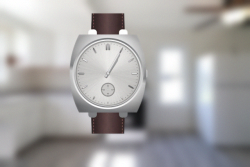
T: 1.05
